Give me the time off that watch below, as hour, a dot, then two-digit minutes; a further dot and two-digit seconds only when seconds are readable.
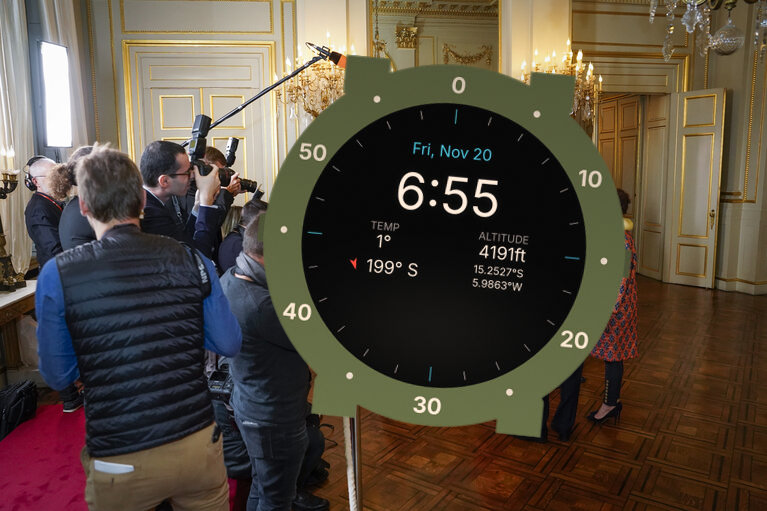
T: 6.55
